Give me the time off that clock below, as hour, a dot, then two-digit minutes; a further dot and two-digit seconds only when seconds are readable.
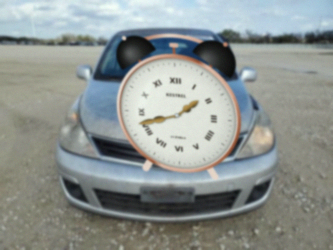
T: 1.42
